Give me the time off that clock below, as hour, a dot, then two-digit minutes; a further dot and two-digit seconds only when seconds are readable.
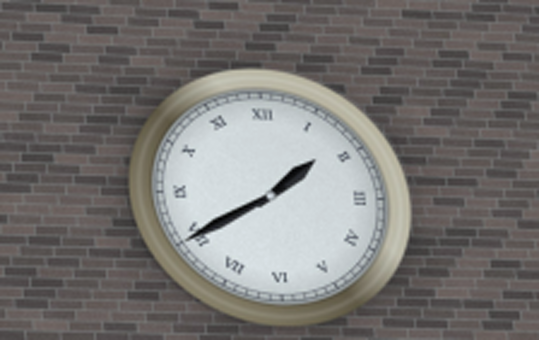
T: 1.40
